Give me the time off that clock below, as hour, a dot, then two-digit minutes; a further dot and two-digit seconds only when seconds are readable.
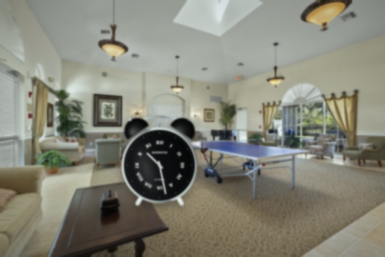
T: 10.28
